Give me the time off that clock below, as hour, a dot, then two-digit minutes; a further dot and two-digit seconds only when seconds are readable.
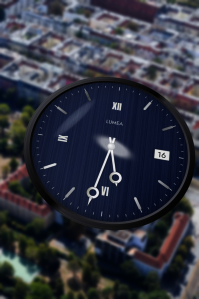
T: 5.32
